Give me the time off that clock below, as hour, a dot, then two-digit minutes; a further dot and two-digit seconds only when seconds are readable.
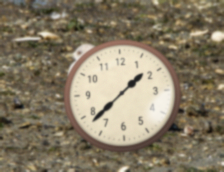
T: 1.38
